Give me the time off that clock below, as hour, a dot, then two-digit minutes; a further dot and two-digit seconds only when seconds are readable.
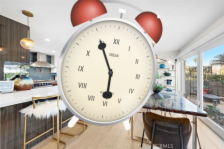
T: 5.55
